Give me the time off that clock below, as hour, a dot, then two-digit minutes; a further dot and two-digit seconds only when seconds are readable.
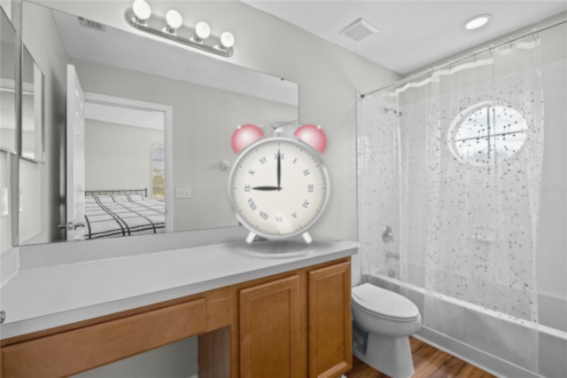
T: 9.00
